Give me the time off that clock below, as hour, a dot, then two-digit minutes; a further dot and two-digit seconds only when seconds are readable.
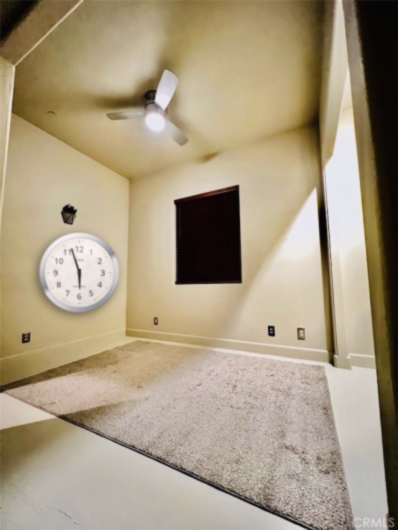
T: 5.57
